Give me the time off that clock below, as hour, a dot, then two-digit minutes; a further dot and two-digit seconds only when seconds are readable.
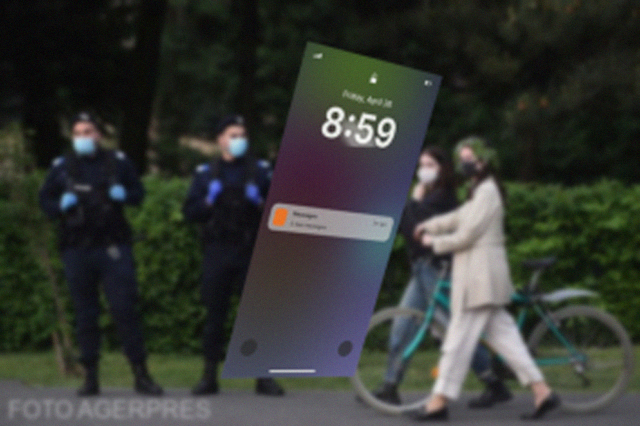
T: 8.59
